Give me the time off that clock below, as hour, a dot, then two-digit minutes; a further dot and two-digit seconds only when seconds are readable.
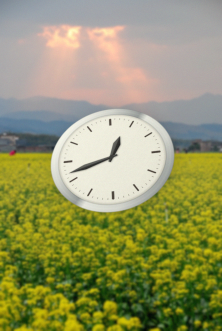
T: 12.42
